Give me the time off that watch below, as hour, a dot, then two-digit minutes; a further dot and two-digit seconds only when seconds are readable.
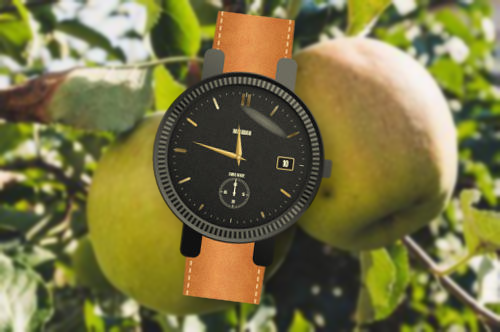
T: 11.47
